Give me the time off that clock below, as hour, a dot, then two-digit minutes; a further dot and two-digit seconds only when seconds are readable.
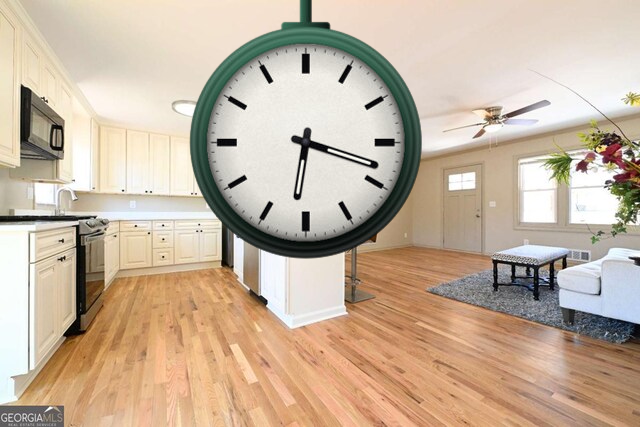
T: 6.18
